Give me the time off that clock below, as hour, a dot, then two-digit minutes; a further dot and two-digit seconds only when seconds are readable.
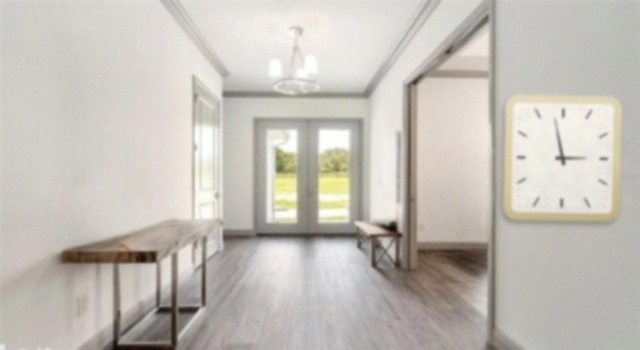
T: 2.58
